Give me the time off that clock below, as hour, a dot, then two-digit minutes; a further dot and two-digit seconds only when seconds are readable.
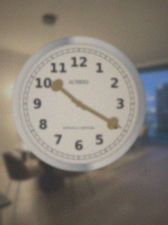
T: 10.20
